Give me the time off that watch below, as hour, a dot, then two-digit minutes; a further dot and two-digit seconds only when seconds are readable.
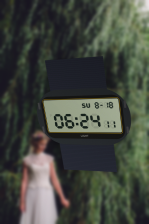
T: 6.24.11
